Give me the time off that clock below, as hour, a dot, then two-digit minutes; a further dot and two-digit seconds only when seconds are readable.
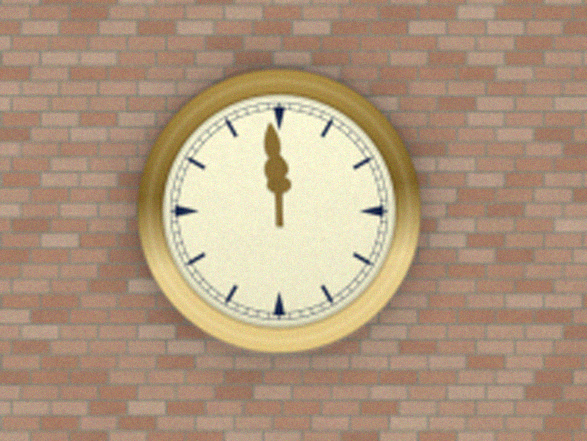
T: 11.59
